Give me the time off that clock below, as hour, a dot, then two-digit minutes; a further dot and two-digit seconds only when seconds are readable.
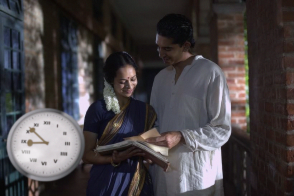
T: 8.52
